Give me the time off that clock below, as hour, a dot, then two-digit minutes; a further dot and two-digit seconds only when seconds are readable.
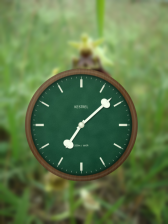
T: 7.08
